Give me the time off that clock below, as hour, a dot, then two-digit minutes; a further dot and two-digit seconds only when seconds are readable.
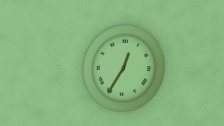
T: 12.35
